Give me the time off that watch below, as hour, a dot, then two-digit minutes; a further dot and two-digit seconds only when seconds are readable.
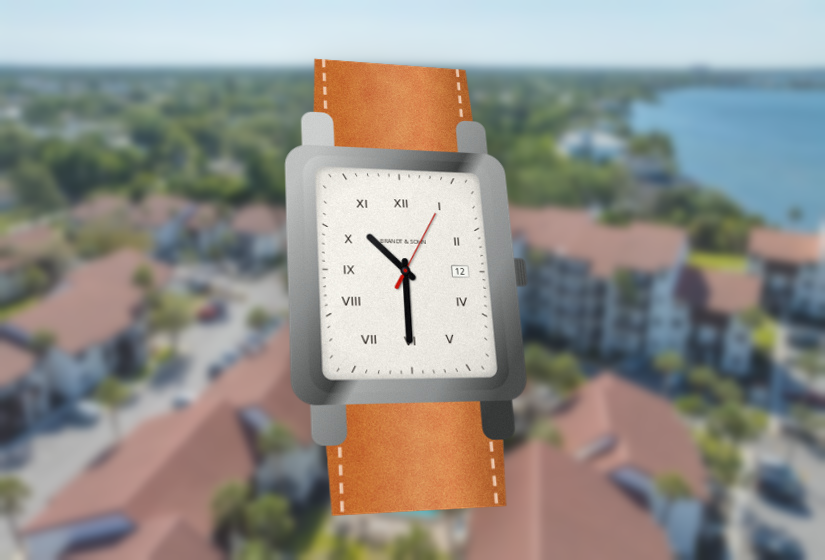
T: 10.30.05
